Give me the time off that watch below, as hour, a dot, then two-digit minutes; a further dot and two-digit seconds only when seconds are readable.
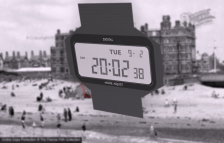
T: 20.02.38
